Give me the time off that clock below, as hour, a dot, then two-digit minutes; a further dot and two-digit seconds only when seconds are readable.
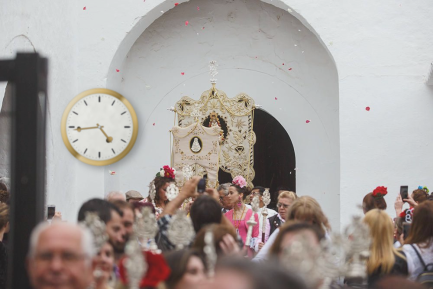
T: 4.44
